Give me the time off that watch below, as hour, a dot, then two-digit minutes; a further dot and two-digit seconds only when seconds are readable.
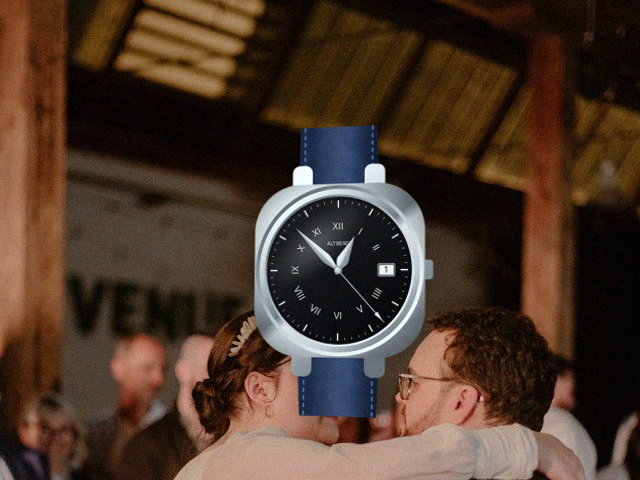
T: 12.52.23
